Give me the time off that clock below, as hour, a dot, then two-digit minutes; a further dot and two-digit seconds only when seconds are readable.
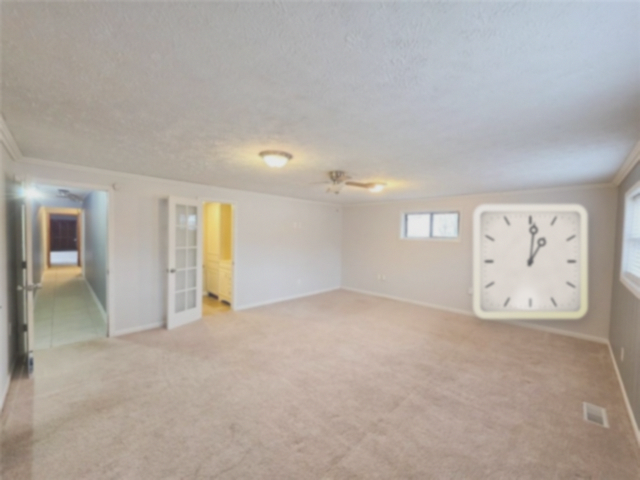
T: 1.01
